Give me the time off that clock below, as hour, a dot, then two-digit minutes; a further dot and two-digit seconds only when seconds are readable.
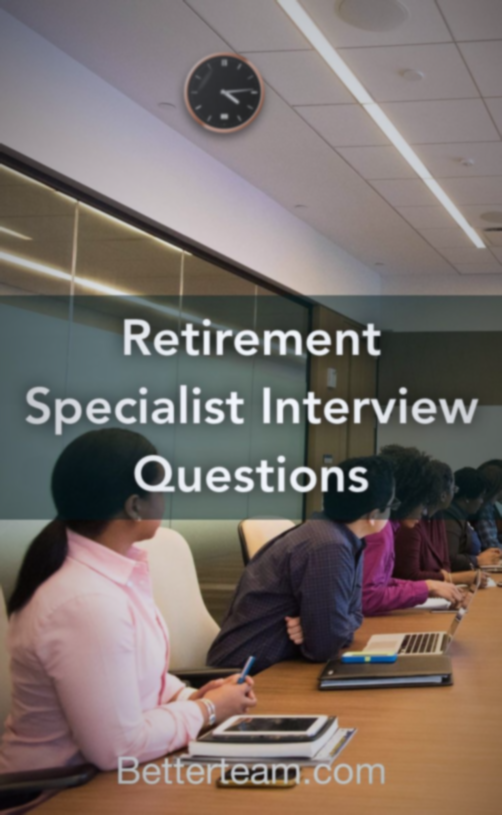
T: 4.14
